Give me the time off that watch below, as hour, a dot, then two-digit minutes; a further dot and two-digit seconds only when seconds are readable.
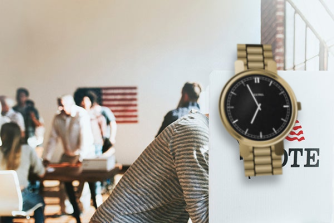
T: 6.56
